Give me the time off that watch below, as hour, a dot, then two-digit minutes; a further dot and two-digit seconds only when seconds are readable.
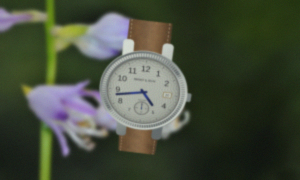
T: 4.43
